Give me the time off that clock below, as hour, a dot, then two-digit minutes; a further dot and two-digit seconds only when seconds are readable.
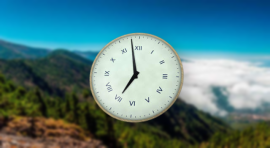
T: 6.58
